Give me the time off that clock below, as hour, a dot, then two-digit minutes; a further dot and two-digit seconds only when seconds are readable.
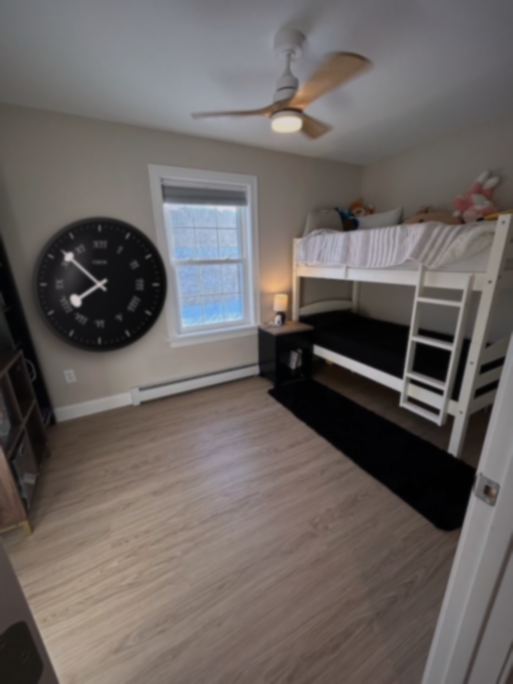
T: 7.52
